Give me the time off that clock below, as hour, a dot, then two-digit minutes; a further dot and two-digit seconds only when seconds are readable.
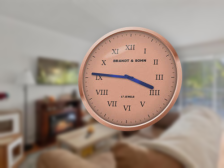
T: 3.46
